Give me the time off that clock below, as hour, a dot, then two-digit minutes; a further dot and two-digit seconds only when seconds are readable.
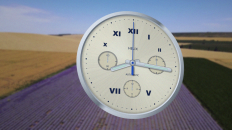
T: 8.16
